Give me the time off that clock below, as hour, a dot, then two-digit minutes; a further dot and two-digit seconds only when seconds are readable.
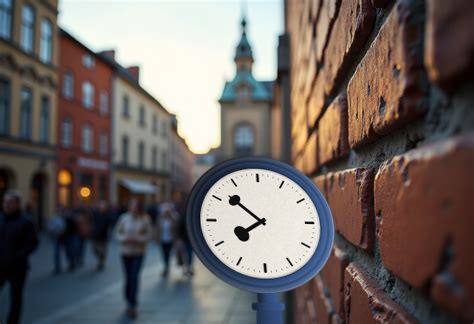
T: 7.52
